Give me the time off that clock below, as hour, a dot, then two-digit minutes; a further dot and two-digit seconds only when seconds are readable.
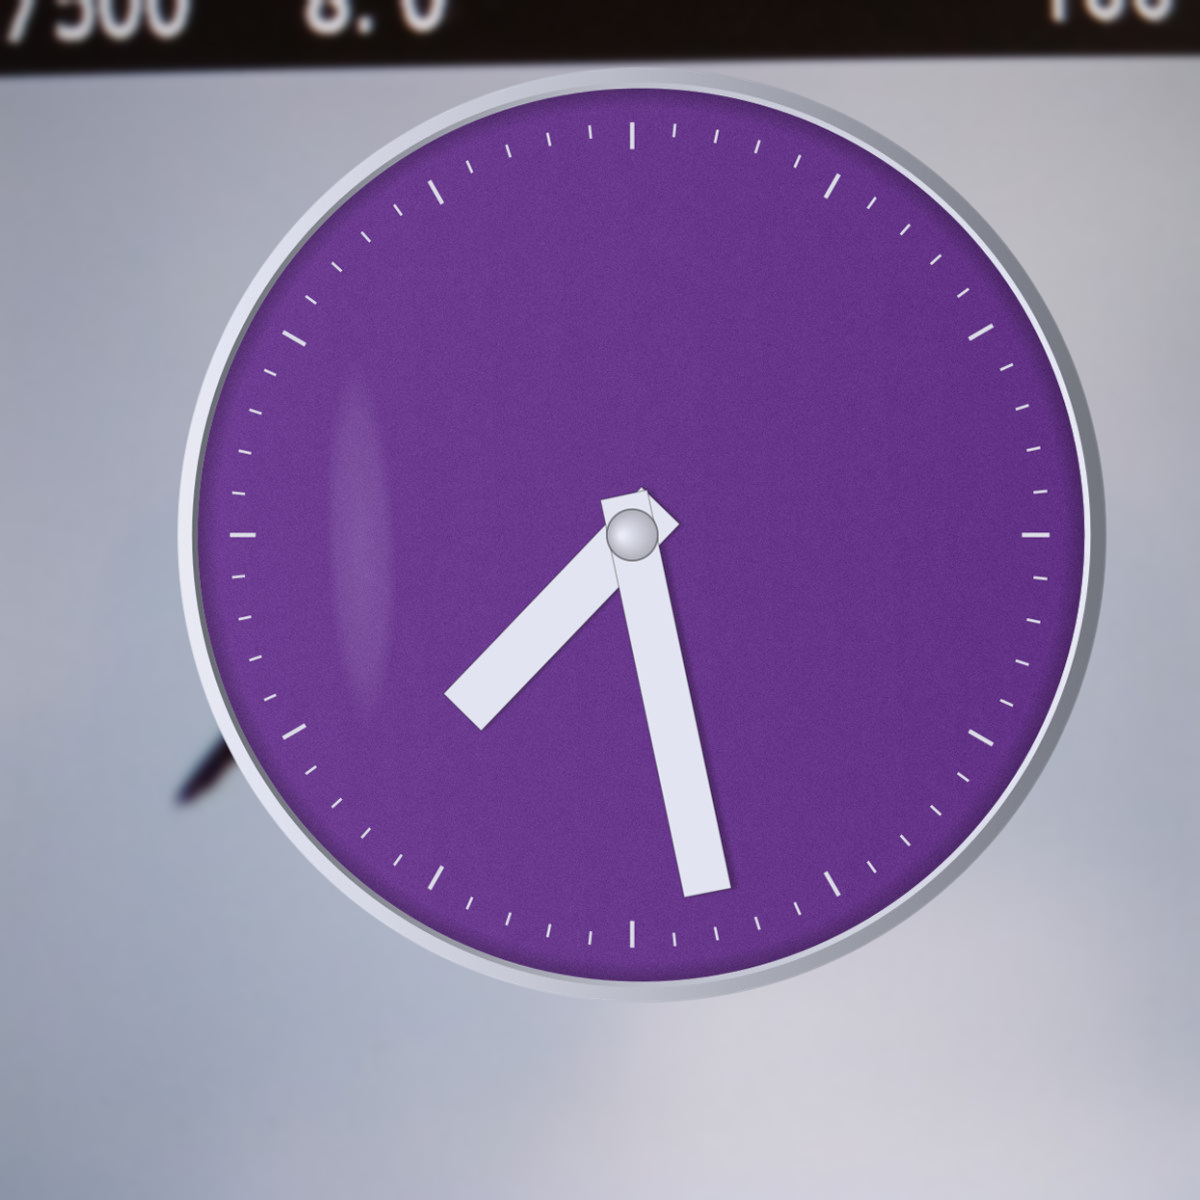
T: 7.28
